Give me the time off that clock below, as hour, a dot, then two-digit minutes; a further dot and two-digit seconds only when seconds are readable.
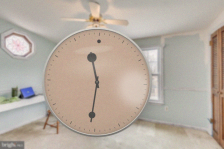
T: 11.31
